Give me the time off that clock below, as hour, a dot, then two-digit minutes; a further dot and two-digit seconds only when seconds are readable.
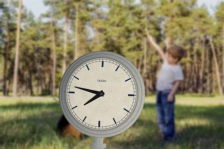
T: 7.47
